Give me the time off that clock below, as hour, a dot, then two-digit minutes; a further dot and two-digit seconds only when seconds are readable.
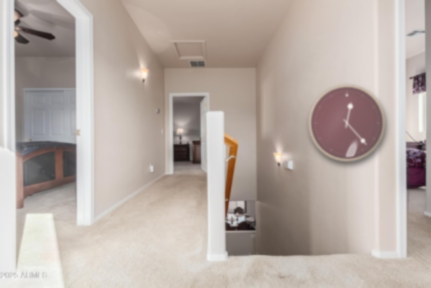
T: 12.23
